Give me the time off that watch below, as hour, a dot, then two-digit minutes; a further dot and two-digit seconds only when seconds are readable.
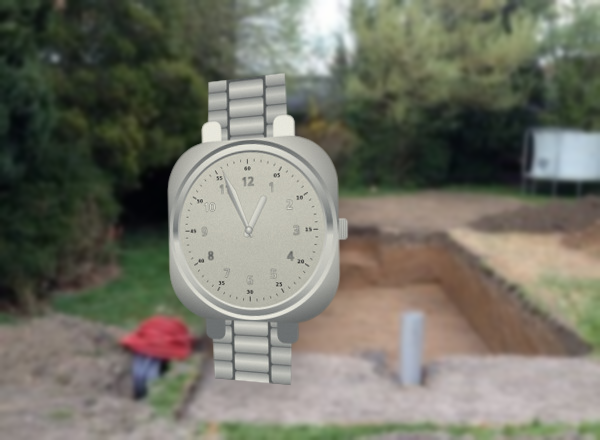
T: 12.56
